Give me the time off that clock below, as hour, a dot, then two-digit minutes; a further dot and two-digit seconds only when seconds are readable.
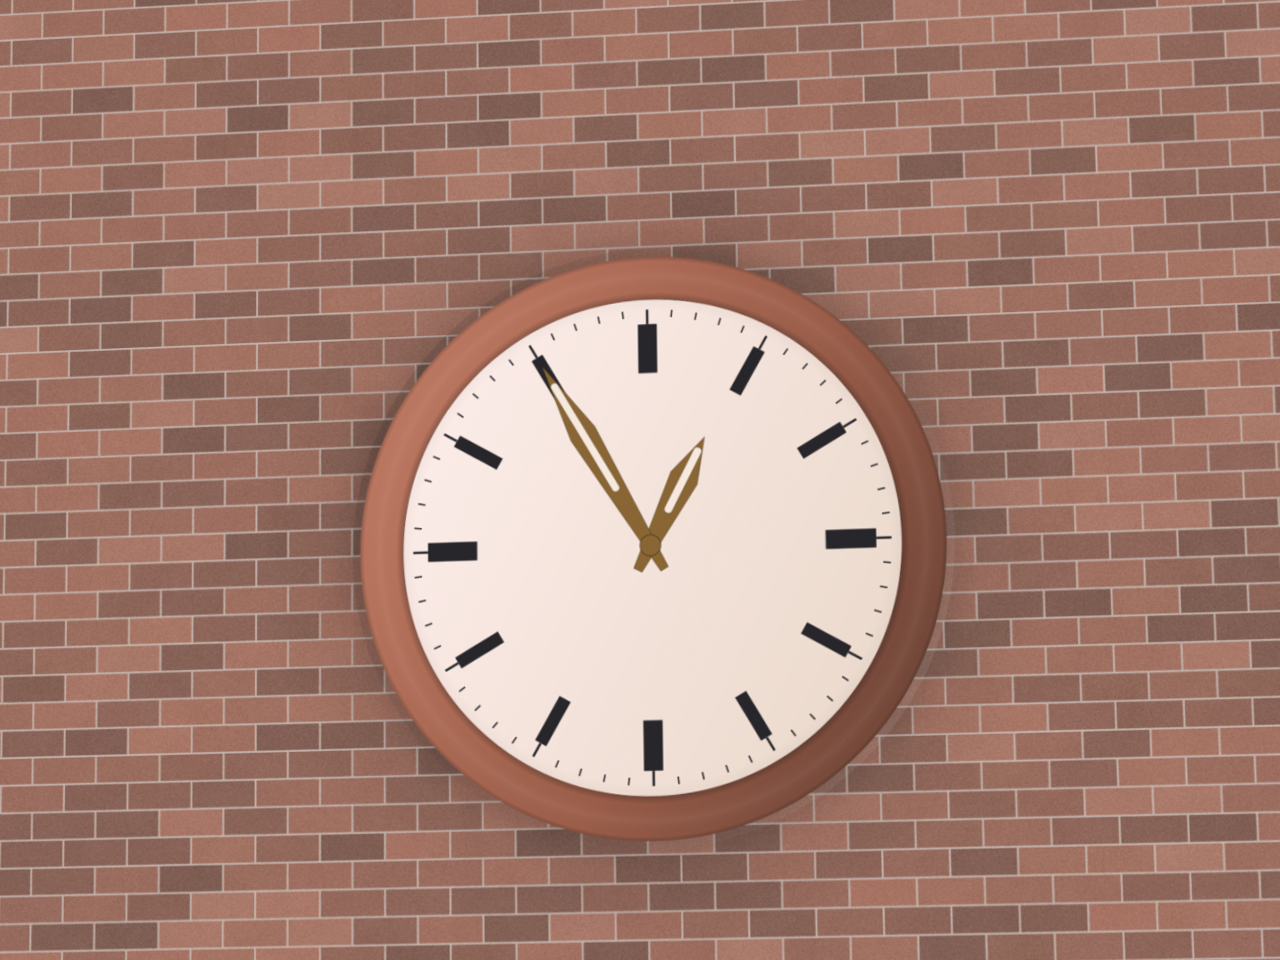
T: 12.55
